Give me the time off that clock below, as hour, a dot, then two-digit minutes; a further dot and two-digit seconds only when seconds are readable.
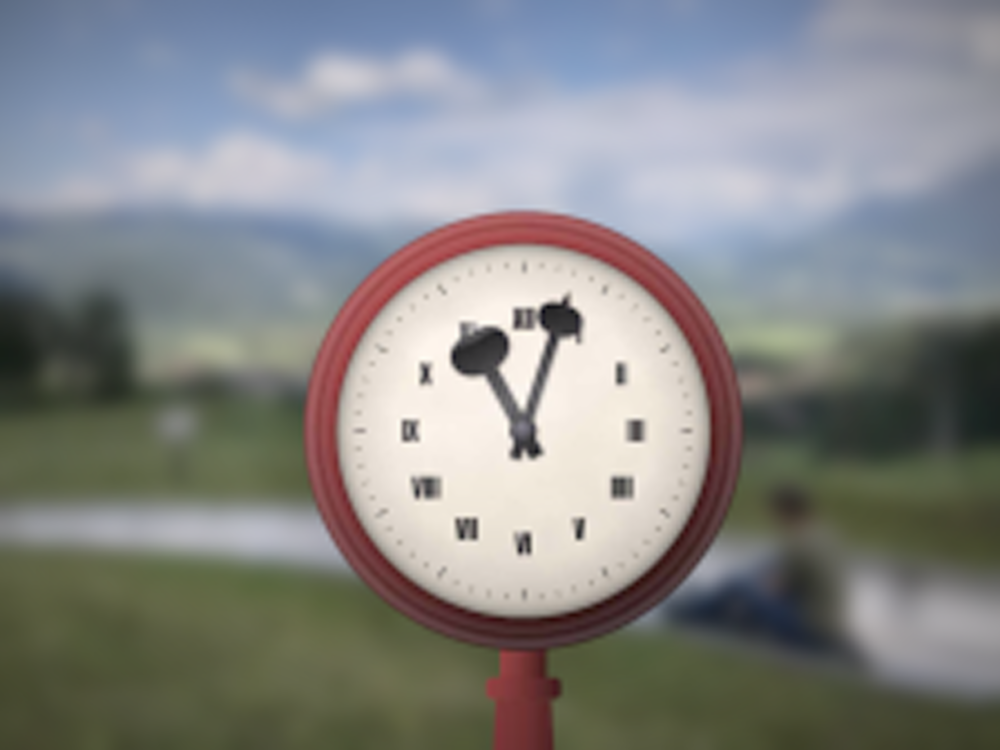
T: 11.03
